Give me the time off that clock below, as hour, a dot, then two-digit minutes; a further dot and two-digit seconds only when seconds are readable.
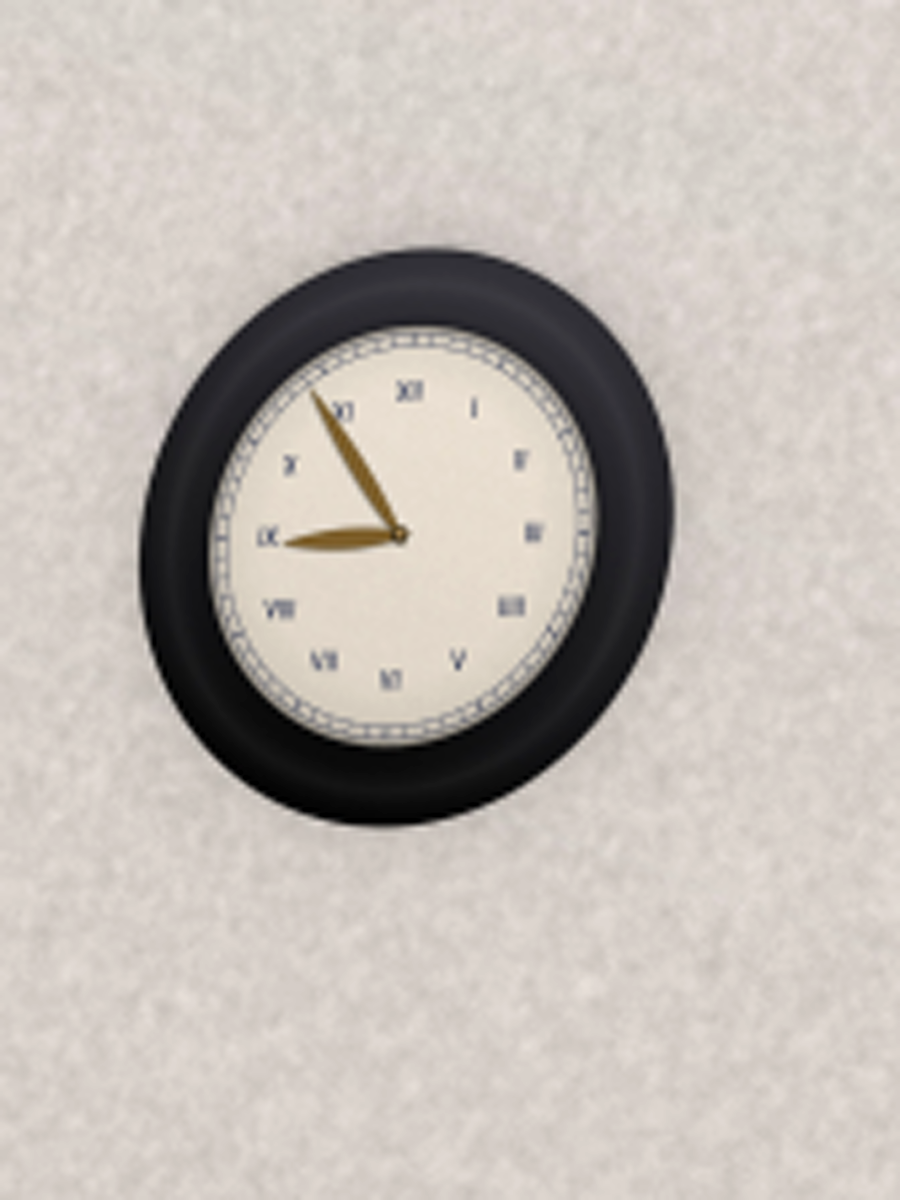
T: 8.54
